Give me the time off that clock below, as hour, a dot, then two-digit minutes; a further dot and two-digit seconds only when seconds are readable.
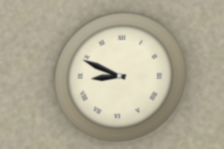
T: 8.49
